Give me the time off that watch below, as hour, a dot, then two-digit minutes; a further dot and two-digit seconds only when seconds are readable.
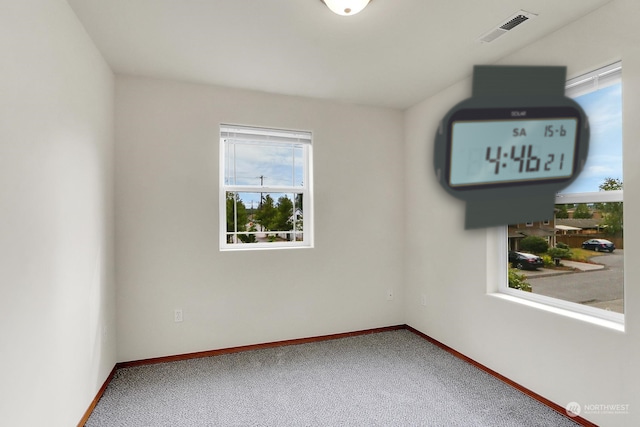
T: 4.46.21
